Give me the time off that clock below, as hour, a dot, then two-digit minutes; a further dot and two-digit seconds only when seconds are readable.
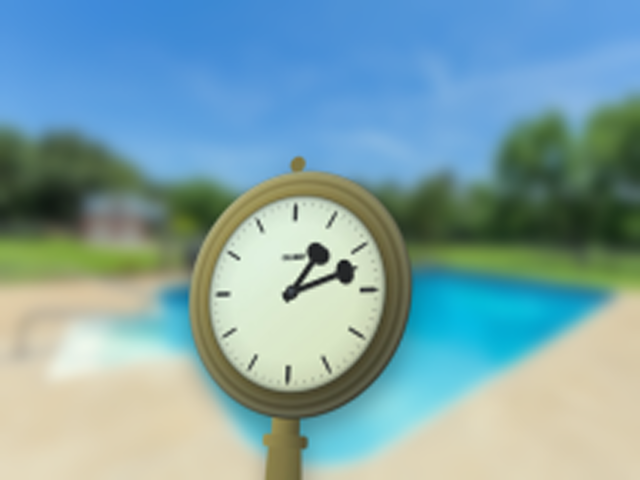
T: 1.12
